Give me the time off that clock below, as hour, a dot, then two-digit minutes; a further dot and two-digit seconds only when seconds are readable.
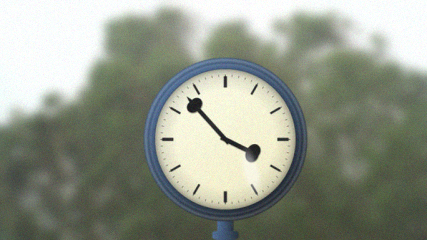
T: 3.53
